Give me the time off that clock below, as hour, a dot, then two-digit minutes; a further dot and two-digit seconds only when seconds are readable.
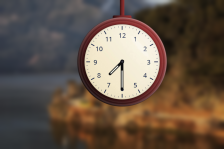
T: 7.30
